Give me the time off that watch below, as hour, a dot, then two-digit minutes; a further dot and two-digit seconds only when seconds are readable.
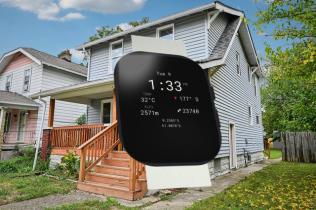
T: 1.33
